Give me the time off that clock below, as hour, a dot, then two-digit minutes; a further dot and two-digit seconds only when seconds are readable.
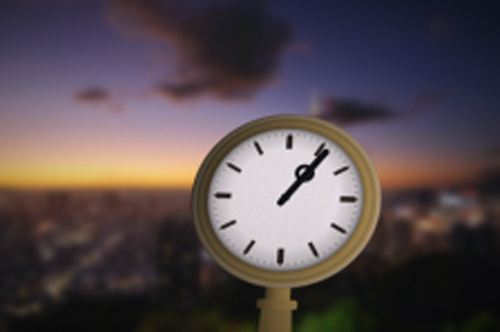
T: 1.06
